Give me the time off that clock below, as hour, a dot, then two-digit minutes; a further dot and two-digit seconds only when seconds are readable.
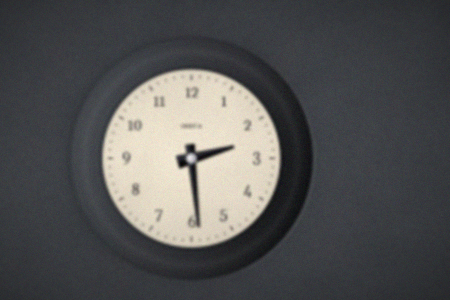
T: 2.29
